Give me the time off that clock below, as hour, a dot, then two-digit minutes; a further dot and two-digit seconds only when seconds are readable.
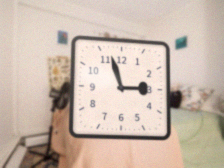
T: 2.57
